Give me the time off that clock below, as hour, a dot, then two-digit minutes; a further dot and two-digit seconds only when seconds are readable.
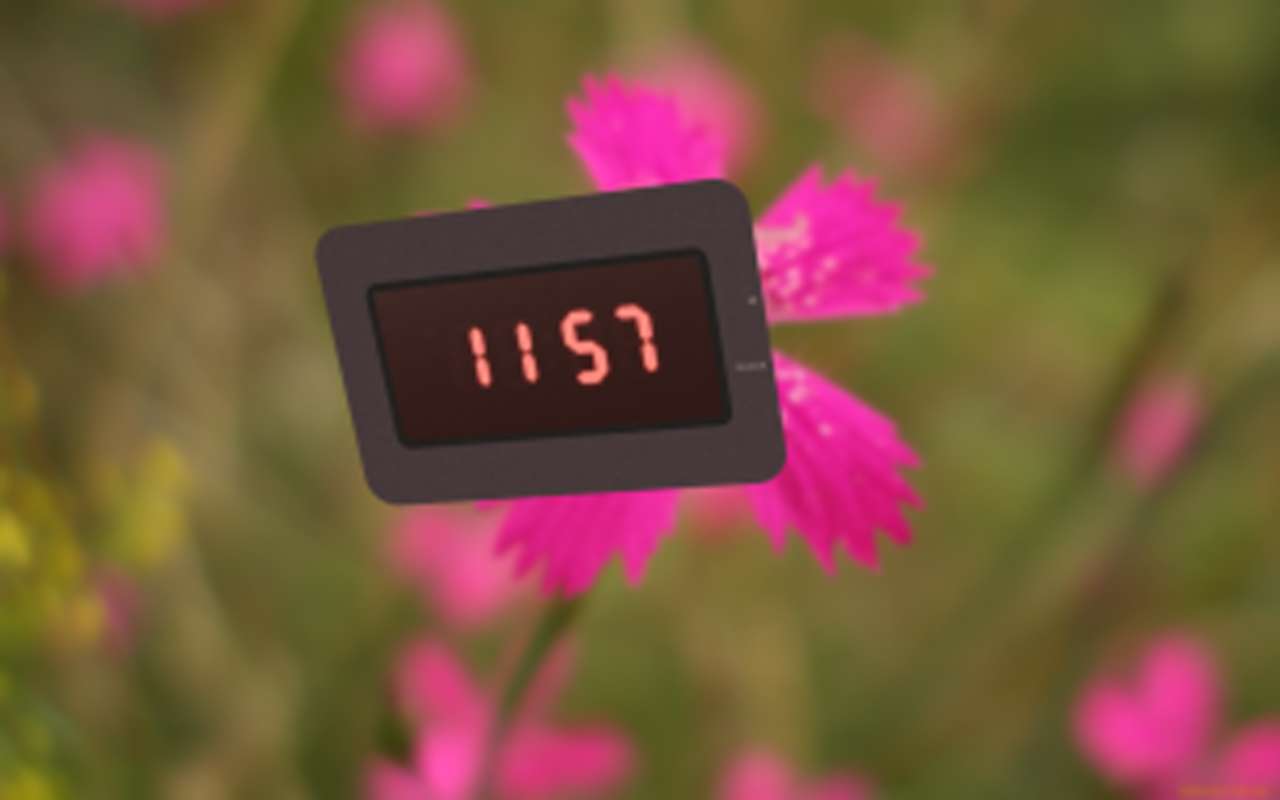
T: 11.57
